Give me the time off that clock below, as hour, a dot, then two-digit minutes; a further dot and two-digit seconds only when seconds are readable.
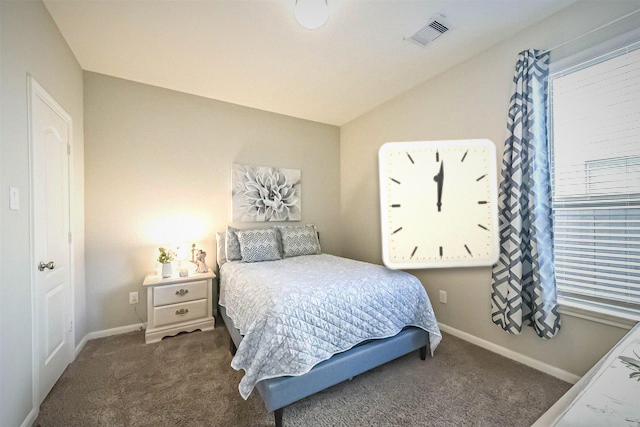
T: 12.01
